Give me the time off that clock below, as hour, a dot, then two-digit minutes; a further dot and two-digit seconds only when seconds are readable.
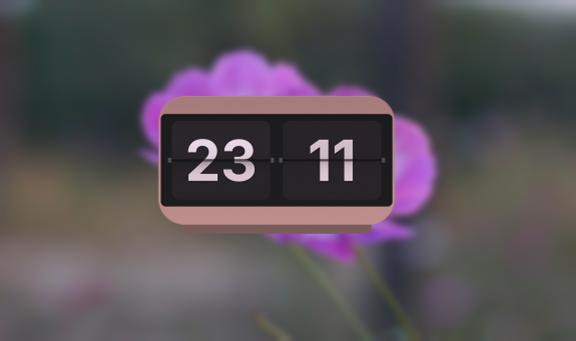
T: 23.11
